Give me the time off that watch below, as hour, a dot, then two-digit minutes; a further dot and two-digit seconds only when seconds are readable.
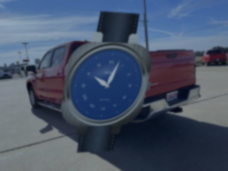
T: 10.03
